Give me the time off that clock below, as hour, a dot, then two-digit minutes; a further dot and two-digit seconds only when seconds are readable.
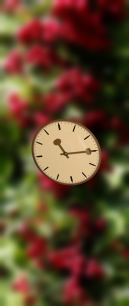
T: 11.15
